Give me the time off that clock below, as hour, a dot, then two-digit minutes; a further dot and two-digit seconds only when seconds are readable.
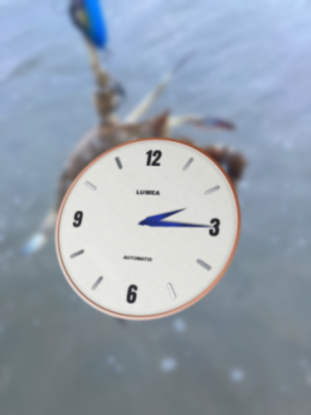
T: 2.15
